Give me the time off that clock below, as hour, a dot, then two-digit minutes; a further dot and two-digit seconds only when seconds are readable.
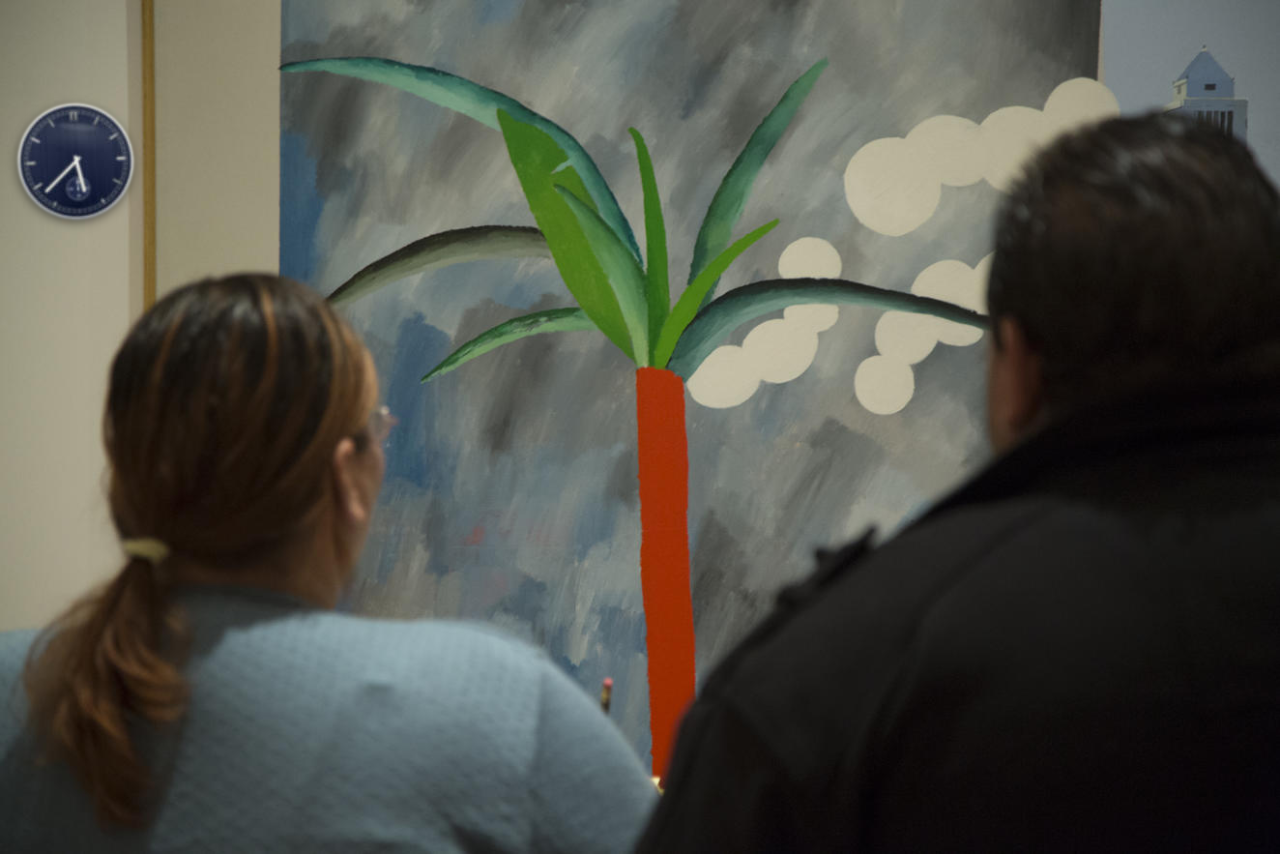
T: 5.38
